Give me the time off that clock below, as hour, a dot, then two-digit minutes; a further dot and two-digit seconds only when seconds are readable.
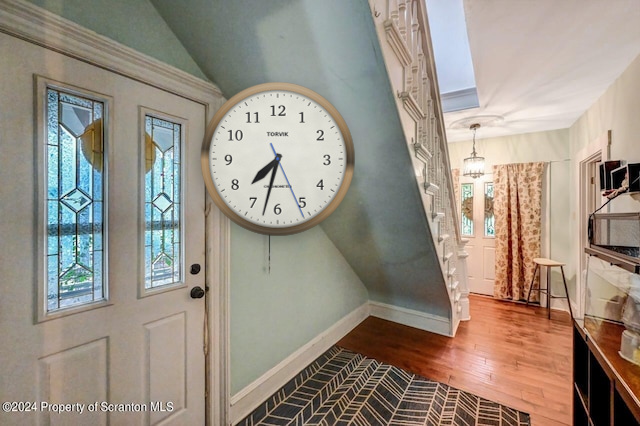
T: 7.32.26
